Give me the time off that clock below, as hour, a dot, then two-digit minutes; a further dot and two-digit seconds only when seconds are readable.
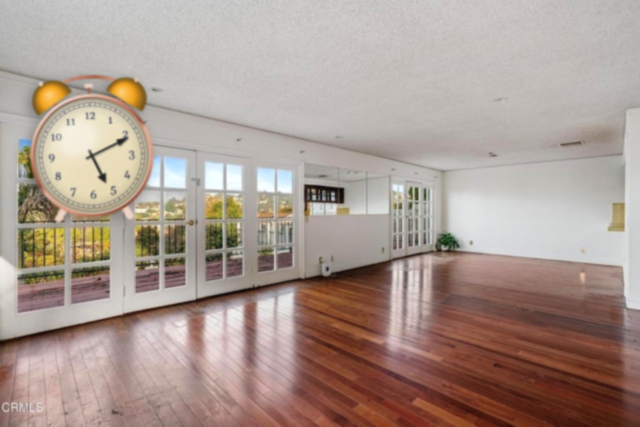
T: 5.11
